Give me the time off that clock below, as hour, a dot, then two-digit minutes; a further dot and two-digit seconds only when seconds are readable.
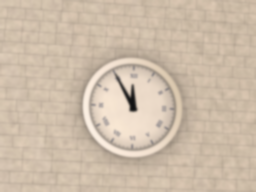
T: 11.55
